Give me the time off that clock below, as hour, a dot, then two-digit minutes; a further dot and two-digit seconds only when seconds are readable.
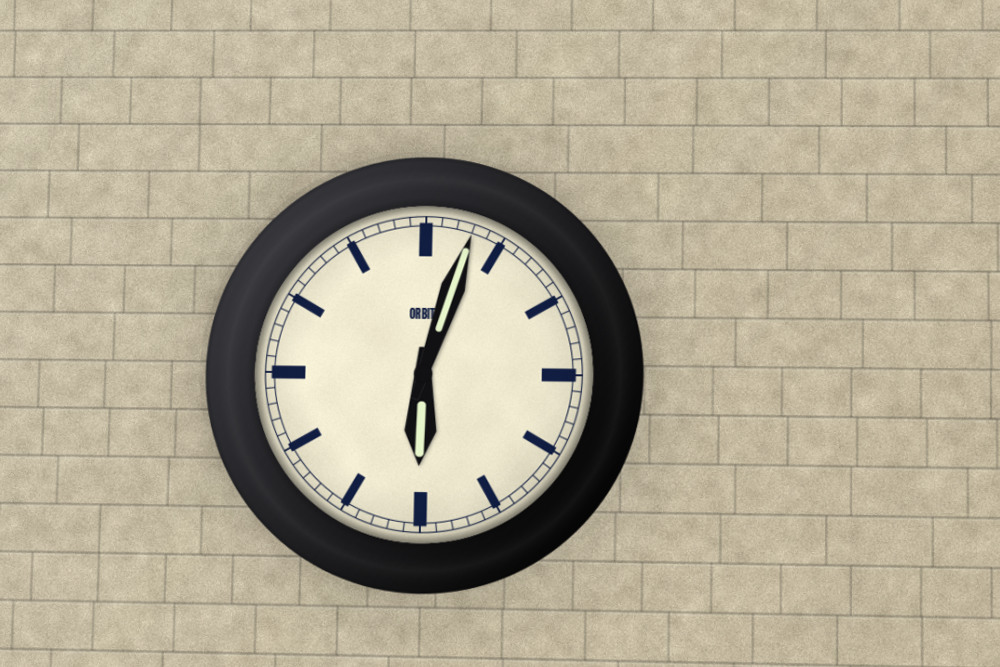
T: 6.03
